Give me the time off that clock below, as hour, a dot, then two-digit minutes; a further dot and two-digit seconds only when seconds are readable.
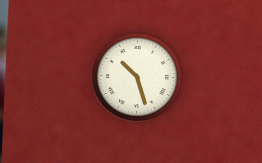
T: 10.27
